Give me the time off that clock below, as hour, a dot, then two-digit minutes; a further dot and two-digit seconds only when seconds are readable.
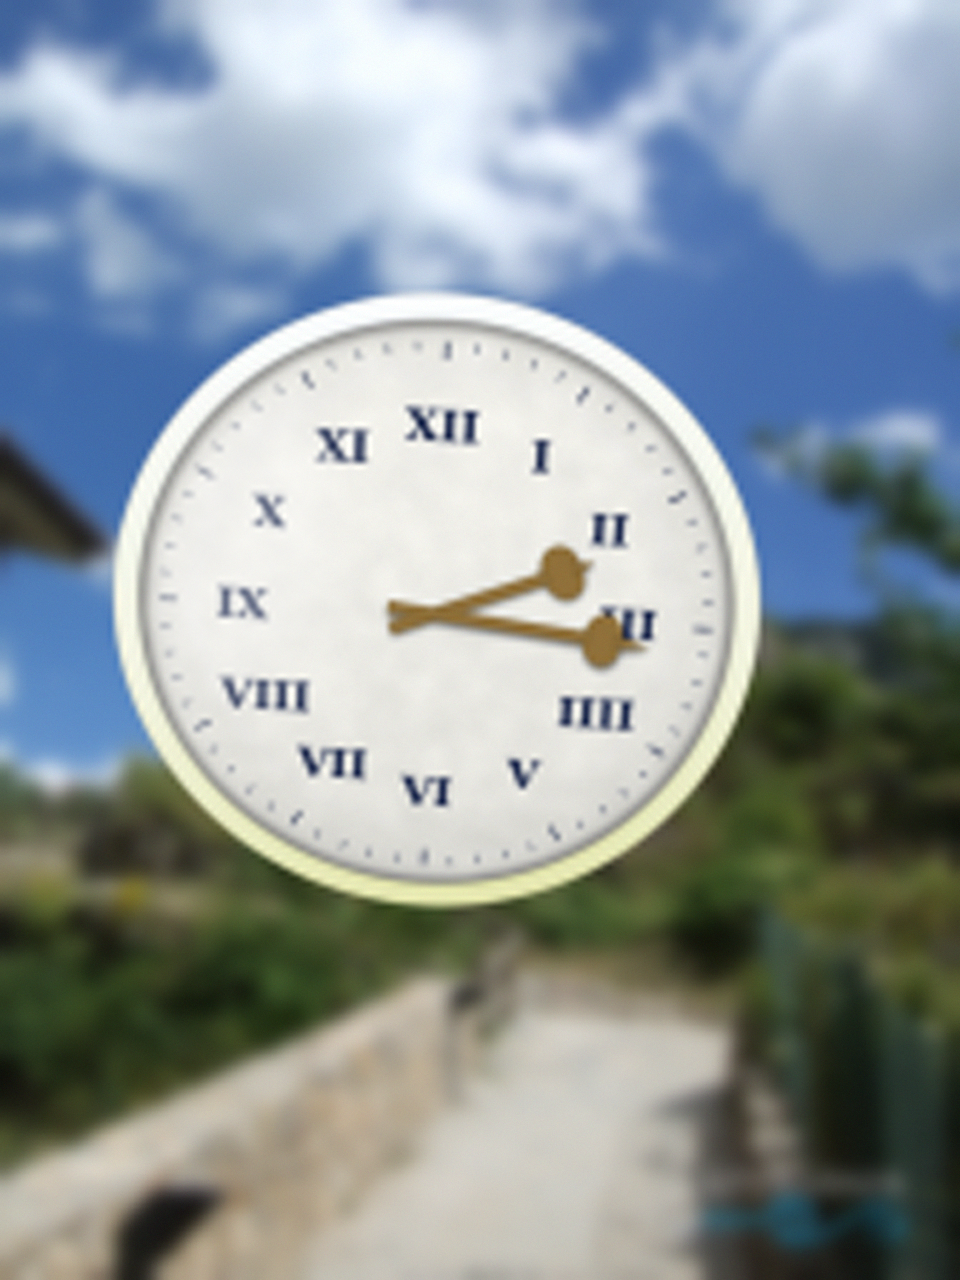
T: 2.16
